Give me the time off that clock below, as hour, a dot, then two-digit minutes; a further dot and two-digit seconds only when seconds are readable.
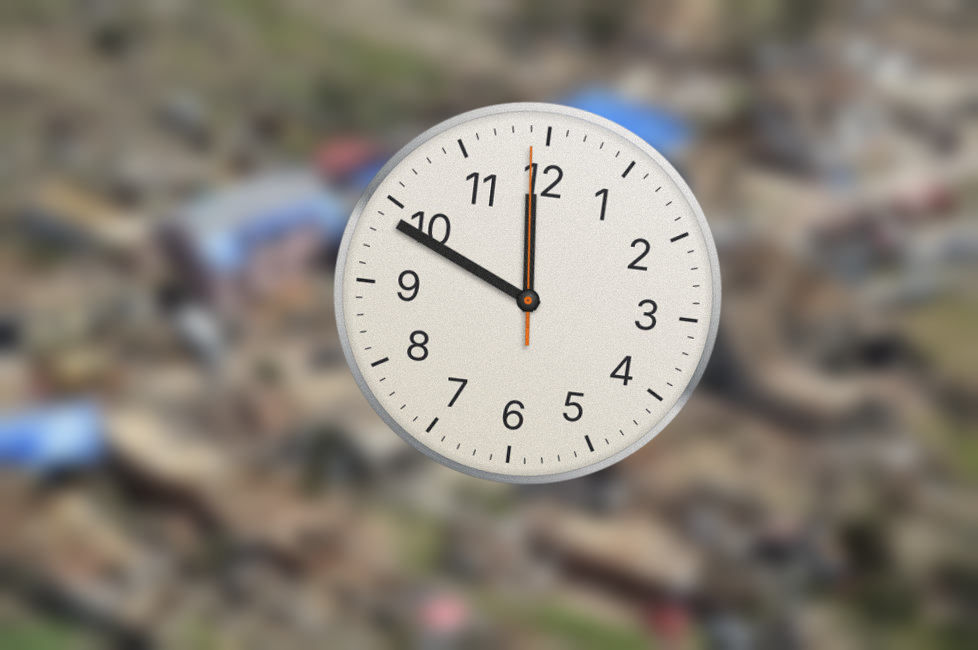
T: 11.48.59
